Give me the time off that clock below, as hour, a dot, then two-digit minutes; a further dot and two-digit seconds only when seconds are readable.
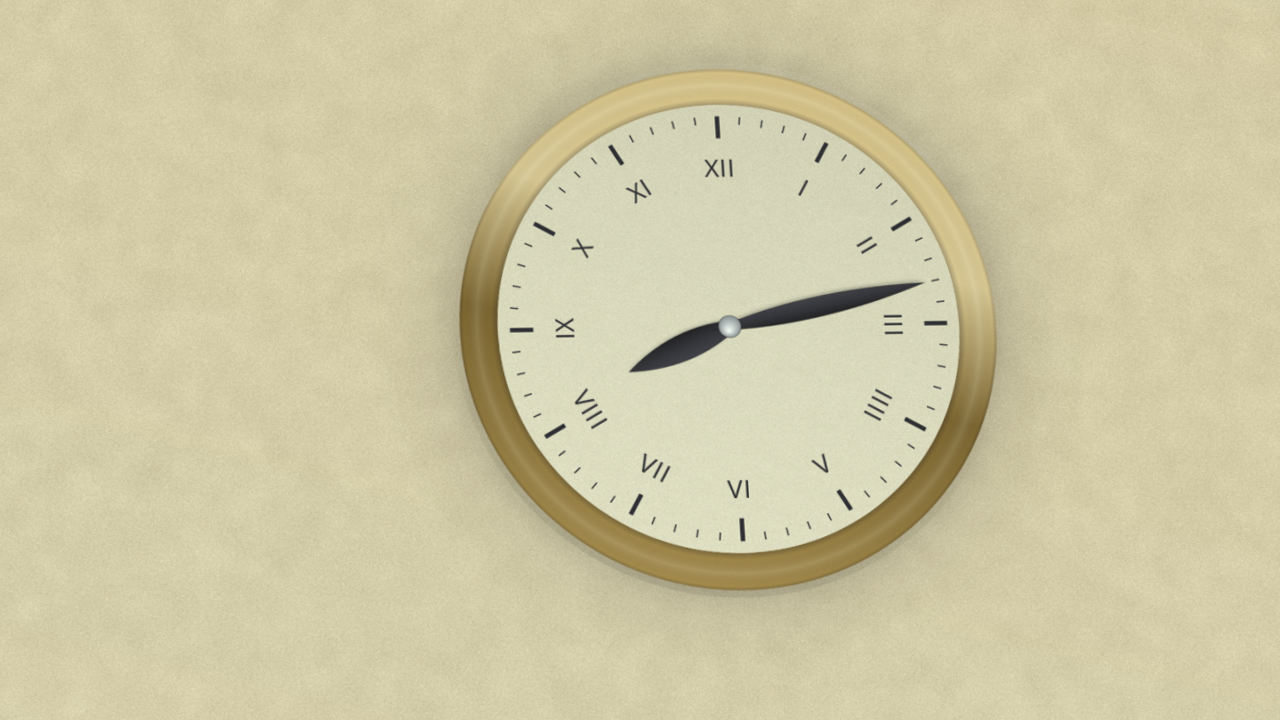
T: 8.13
